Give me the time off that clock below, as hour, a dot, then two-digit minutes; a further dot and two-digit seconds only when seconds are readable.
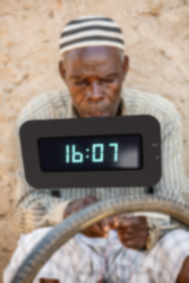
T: 16.07
